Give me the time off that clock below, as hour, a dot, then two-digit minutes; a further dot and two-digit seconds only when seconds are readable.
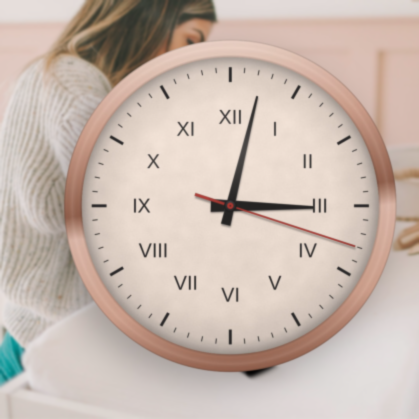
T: 3.02.18
